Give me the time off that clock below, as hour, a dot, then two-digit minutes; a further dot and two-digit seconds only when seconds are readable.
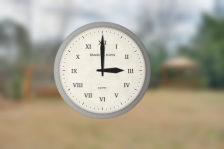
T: 3.00
